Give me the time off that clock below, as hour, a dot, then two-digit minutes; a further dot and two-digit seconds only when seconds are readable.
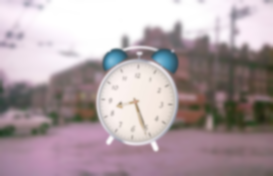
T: 8.26
